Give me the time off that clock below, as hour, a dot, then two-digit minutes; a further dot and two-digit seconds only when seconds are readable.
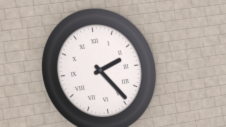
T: 2.24
